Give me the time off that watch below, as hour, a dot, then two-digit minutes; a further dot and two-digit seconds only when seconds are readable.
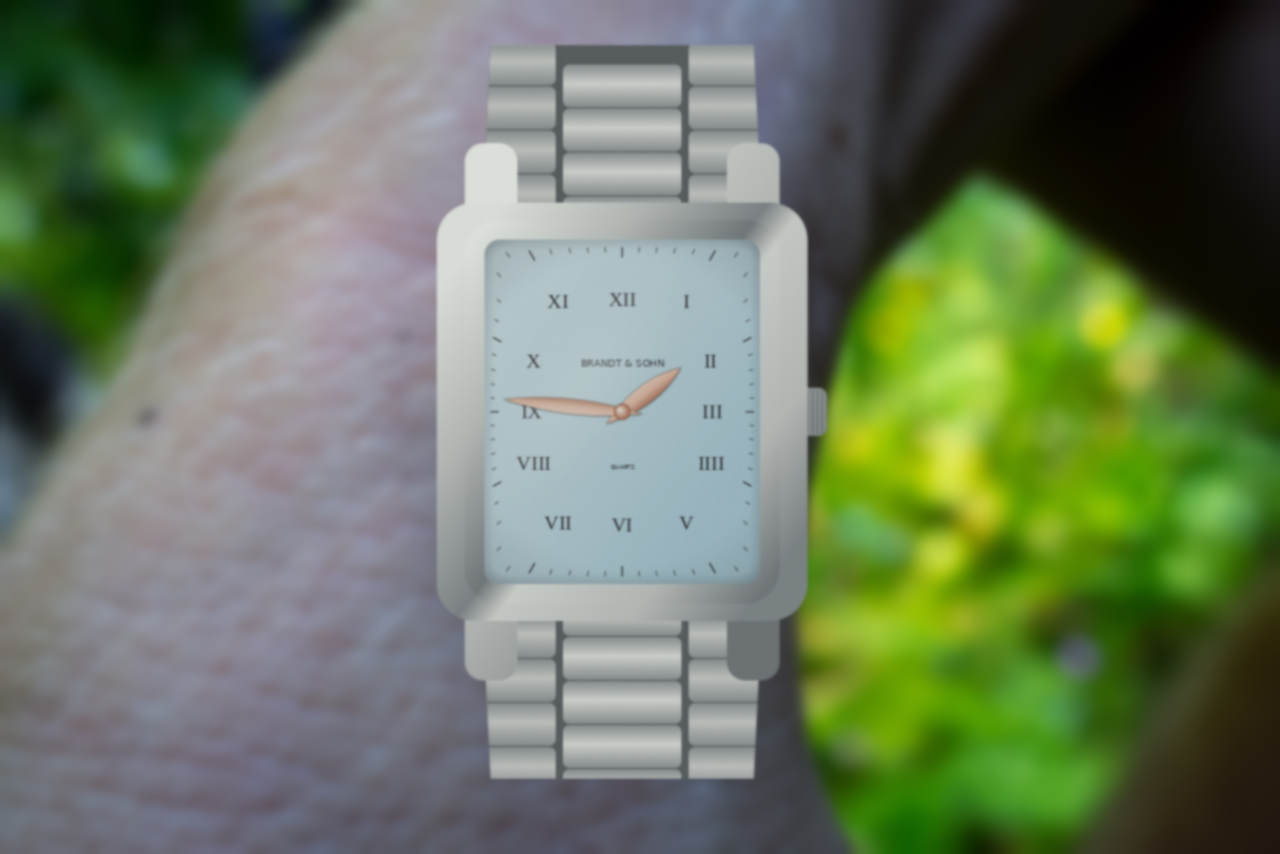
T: 1.46
